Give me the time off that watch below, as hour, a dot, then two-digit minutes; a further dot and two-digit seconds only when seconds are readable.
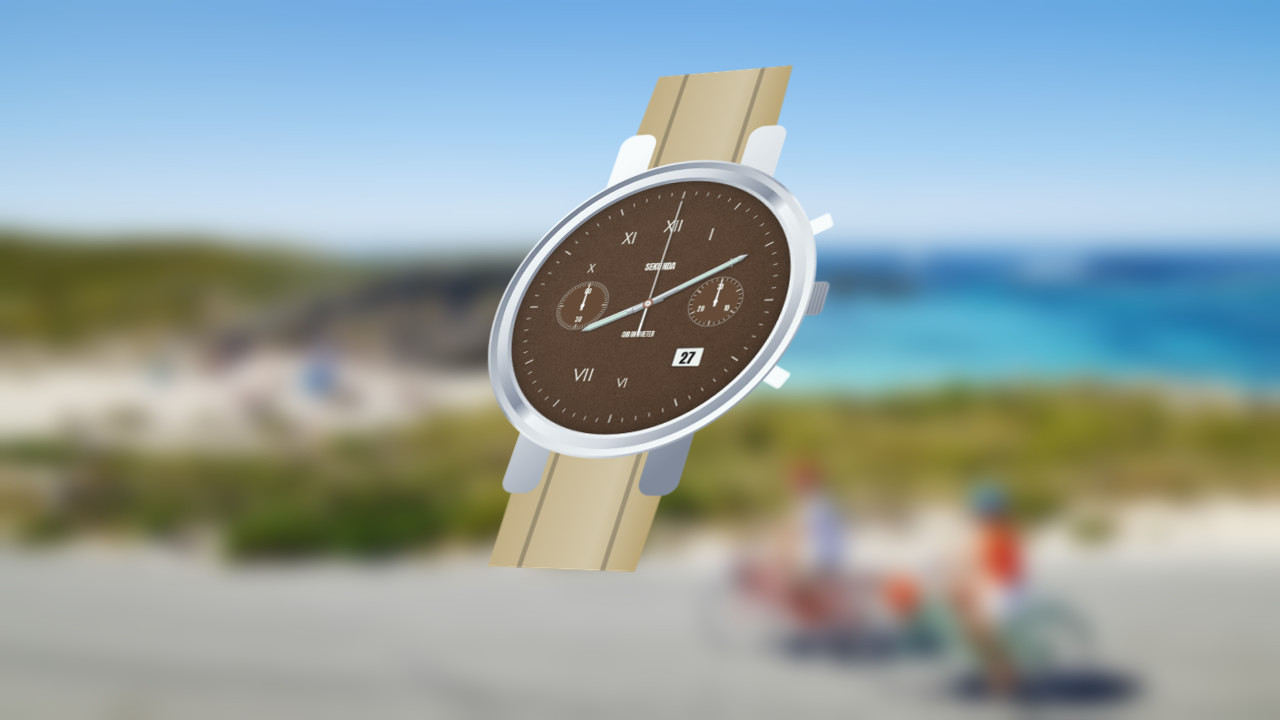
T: 8.10
